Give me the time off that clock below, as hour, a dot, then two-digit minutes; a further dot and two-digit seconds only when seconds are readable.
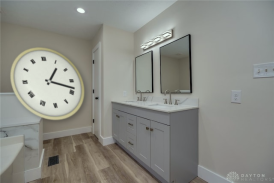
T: 1.18
